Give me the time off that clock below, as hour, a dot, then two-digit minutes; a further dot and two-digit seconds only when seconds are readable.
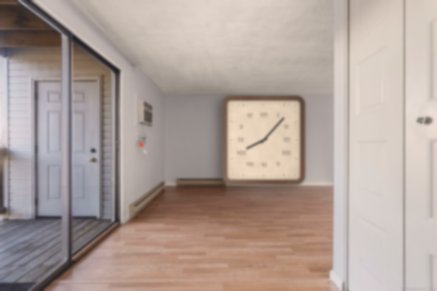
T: 8.07
